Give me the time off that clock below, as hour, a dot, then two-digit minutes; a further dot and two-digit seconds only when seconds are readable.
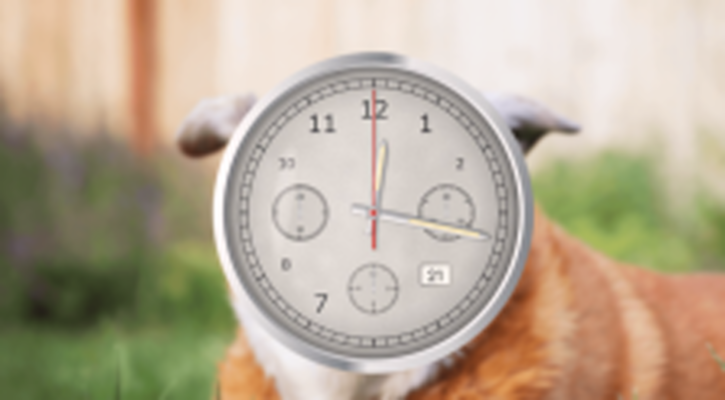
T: 12.17
